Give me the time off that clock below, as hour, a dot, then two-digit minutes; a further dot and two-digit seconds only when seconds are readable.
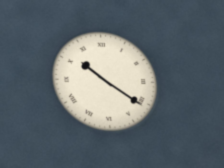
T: 10.21
